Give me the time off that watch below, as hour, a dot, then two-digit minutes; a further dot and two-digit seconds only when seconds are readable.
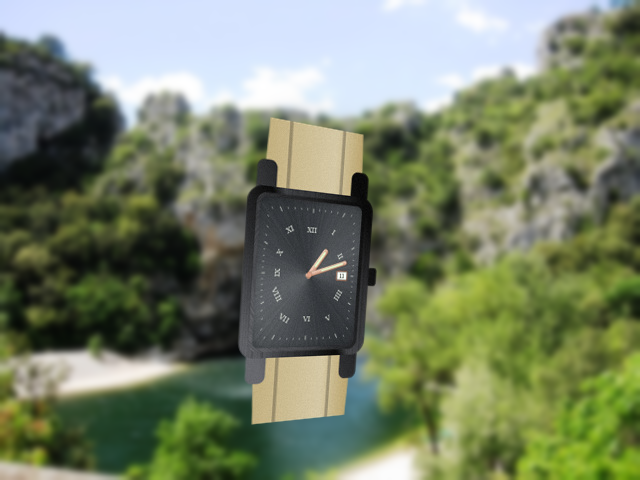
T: 1.12
